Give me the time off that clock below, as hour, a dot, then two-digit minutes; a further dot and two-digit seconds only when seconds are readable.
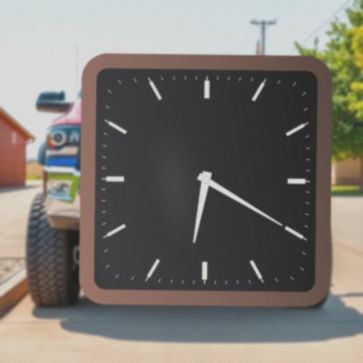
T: 6.20
